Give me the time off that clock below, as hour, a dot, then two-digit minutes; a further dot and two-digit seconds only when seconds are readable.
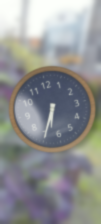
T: 6.35
